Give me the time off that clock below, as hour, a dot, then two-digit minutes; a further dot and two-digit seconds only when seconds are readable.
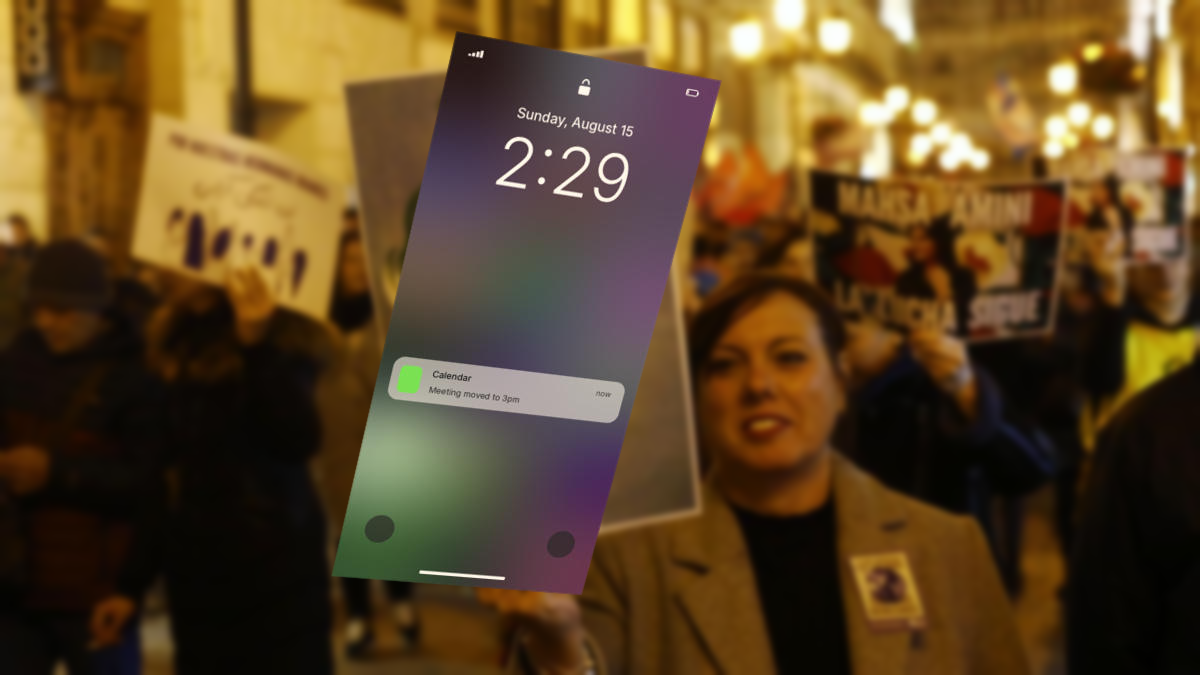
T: 2.29
